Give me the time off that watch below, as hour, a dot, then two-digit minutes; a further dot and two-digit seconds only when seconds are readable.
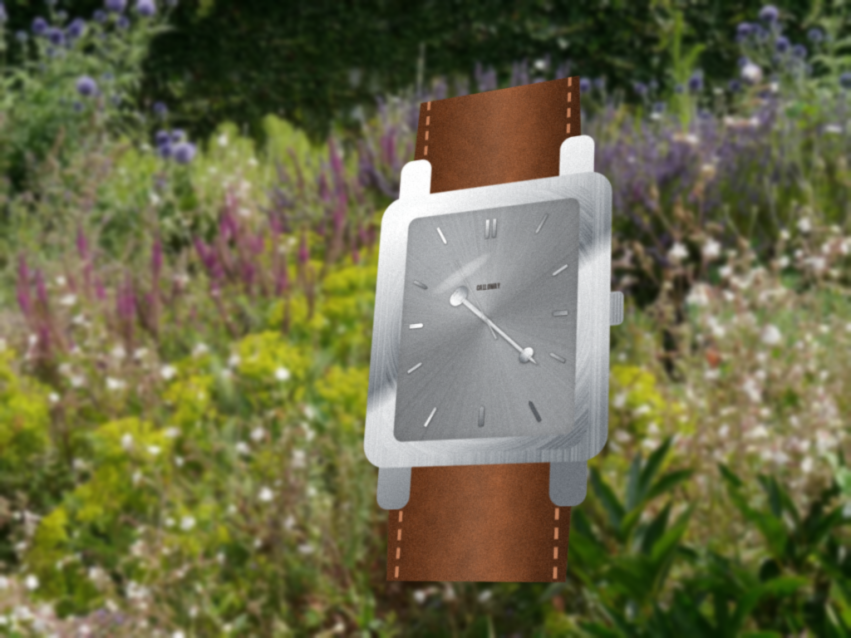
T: 10.21.55
